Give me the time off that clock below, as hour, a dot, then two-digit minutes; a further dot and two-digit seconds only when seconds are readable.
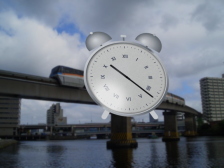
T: 10.22
